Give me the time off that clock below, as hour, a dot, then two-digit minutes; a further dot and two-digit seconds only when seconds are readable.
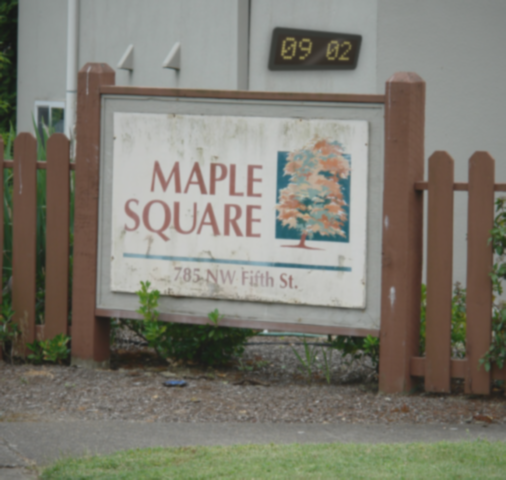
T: 9.02
